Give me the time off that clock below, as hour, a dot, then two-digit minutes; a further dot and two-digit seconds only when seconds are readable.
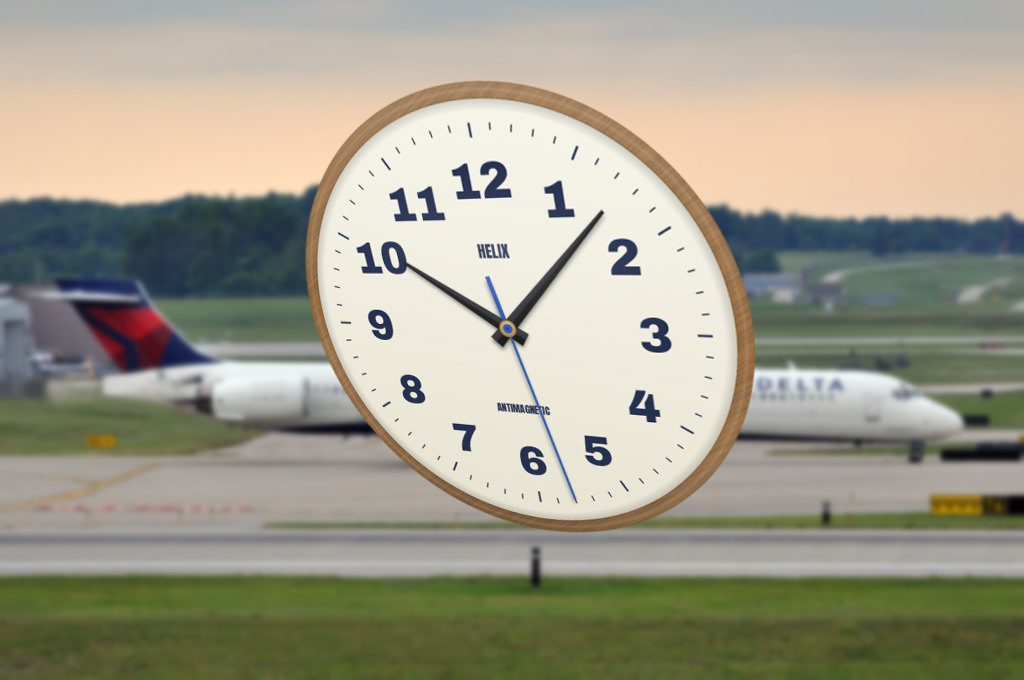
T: 10.07.28
